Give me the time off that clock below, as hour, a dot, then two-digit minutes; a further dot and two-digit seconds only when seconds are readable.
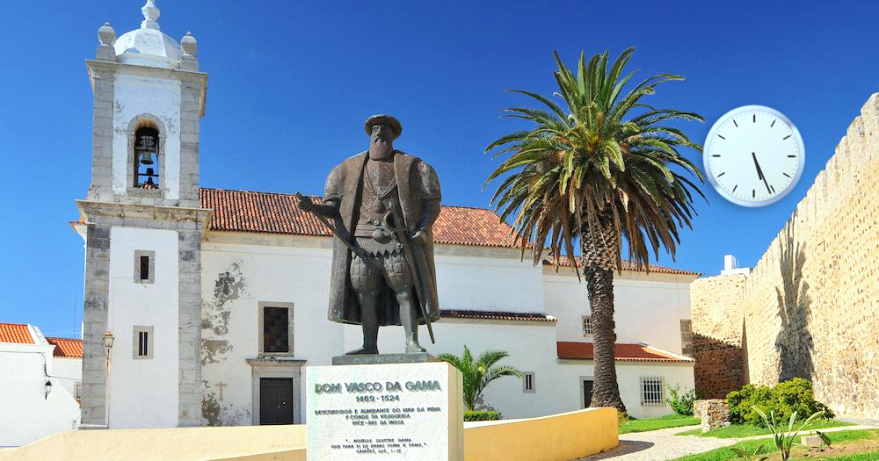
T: 5.26
